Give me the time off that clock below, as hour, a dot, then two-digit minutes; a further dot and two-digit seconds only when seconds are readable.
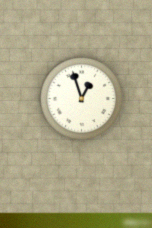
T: 12.57
